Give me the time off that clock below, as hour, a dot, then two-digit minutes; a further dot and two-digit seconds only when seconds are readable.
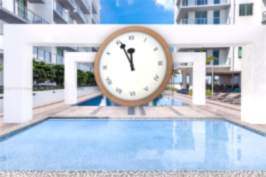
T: 11.56
